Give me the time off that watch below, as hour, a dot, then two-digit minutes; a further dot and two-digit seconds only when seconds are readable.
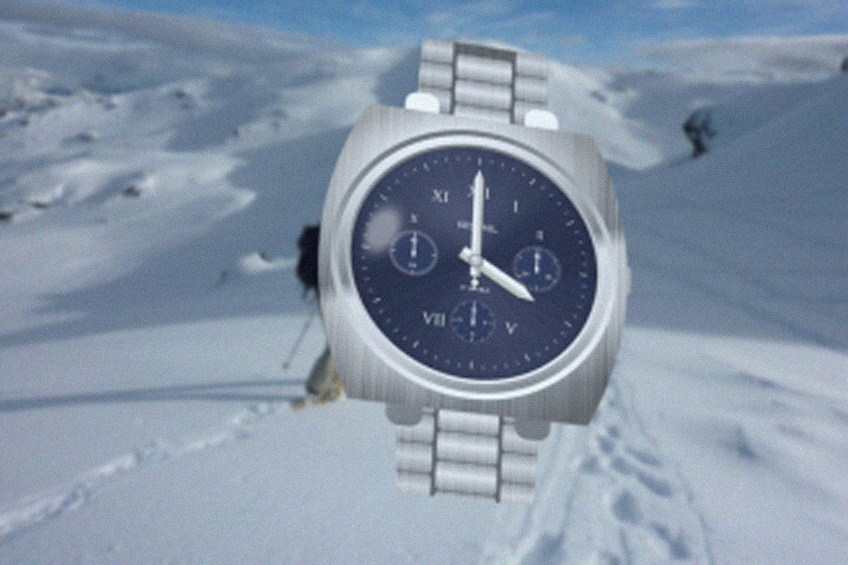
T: 4.00
